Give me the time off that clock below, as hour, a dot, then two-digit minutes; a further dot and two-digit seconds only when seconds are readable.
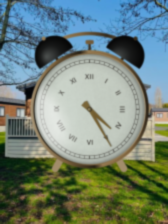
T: 4.25
